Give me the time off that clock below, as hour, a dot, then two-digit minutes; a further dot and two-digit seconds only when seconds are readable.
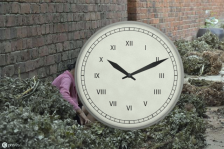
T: 10.11
